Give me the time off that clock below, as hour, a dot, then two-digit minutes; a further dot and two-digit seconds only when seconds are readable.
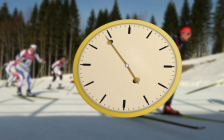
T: 4.54
